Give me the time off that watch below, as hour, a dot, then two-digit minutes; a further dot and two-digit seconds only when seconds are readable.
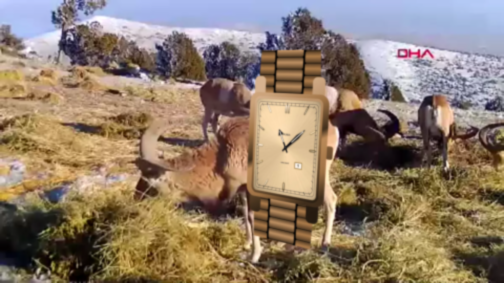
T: 11.08
